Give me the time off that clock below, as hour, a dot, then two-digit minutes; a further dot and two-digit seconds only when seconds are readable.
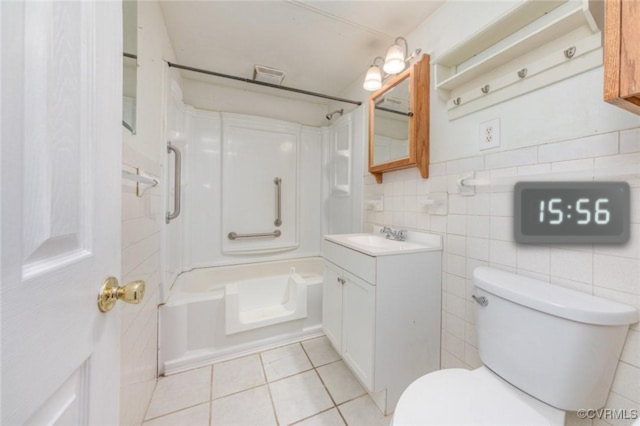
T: 15.56
